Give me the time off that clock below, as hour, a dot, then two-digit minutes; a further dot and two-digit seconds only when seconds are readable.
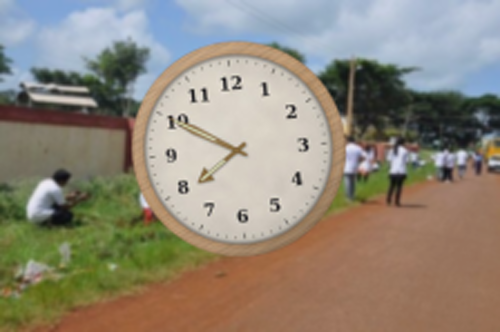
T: 7.50
